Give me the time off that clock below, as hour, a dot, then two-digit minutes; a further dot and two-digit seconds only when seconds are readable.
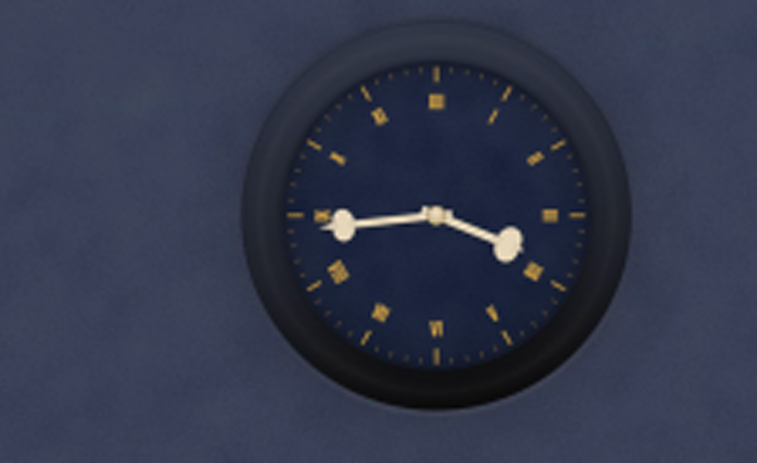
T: 3.44
